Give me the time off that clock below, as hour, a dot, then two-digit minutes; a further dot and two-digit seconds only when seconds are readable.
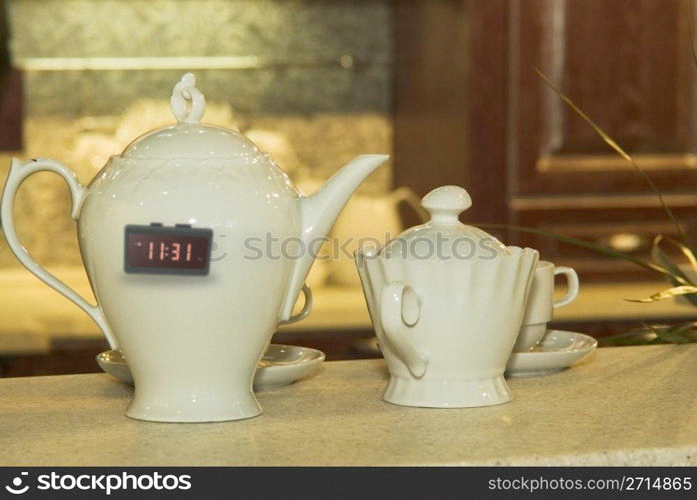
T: 11.31
